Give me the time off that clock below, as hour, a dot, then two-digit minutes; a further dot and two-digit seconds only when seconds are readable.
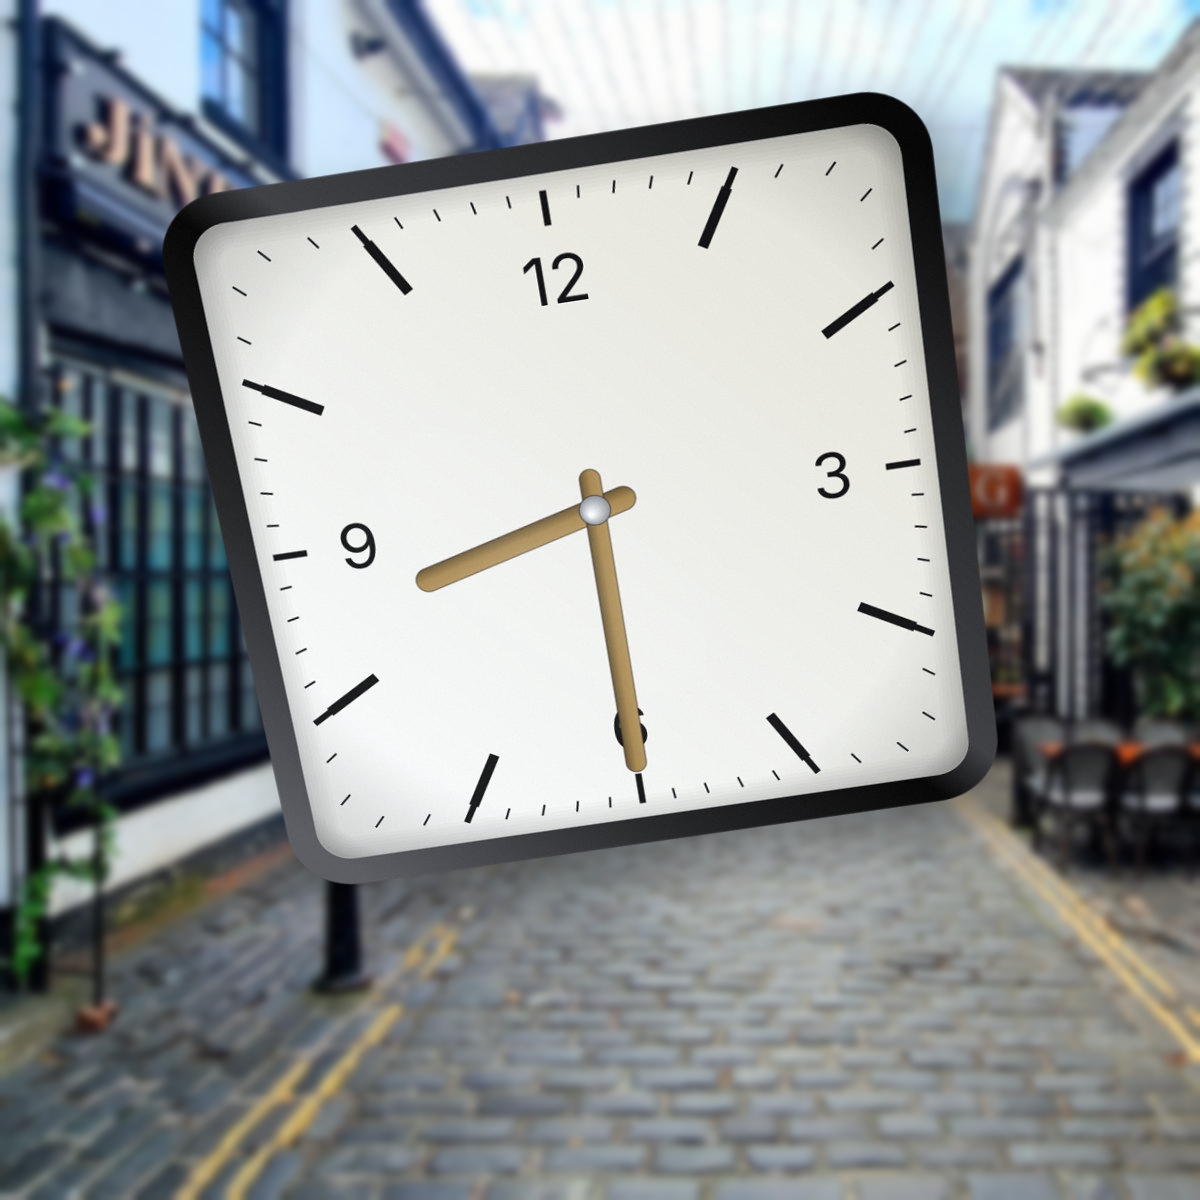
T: 8.30
